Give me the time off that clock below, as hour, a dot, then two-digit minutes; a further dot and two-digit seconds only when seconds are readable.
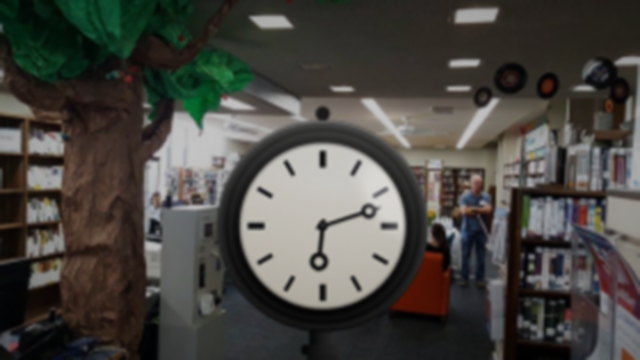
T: 6.12
